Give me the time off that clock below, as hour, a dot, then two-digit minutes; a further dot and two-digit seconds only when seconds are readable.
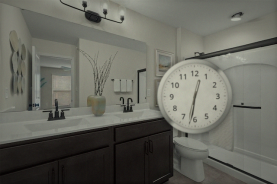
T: 12.32
